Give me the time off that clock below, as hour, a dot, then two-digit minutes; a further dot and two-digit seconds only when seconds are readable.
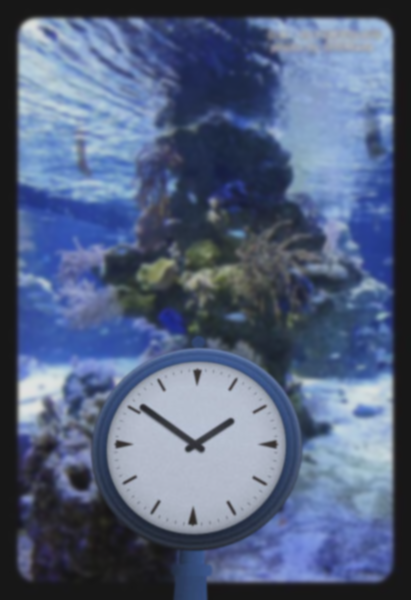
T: 1.51
